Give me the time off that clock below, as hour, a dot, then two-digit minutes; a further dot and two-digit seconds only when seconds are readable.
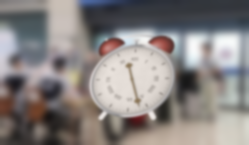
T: 11.27
